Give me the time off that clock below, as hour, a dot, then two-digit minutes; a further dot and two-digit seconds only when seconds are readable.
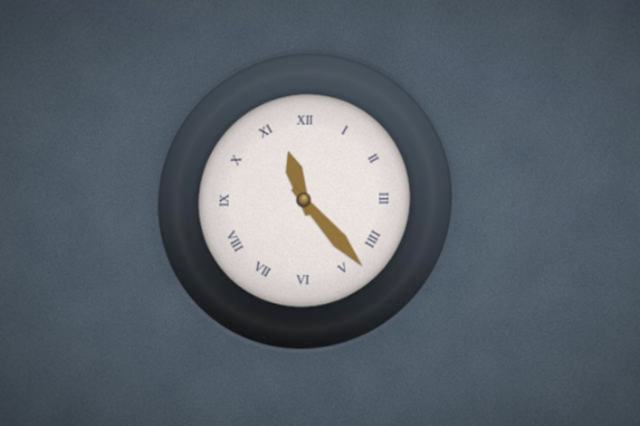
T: 11.23
